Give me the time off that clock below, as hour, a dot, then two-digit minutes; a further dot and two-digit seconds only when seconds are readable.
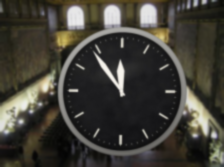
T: 11.54
